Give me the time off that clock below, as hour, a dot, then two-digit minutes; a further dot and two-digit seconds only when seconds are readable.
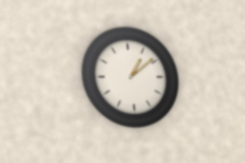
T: 1.09
